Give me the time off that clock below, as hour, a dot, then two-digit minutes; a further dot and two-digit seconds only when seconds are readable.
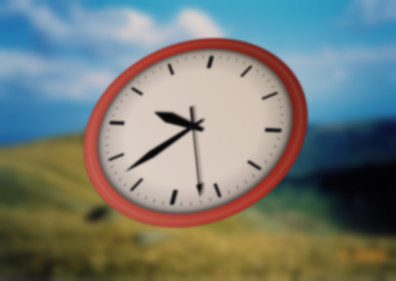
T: 9.37.27
